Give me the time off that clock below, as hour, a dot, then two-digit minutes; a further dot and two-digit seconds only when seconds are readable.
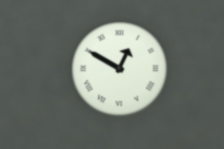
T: 12.50
